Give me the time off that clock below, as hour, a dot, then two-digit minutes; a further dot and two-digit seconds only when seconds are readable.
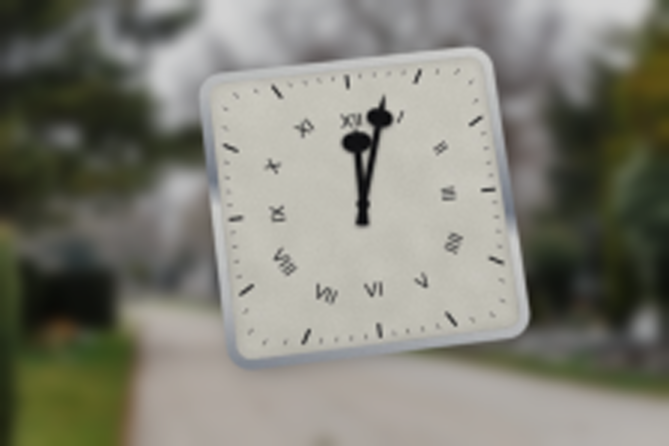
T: 12.03
